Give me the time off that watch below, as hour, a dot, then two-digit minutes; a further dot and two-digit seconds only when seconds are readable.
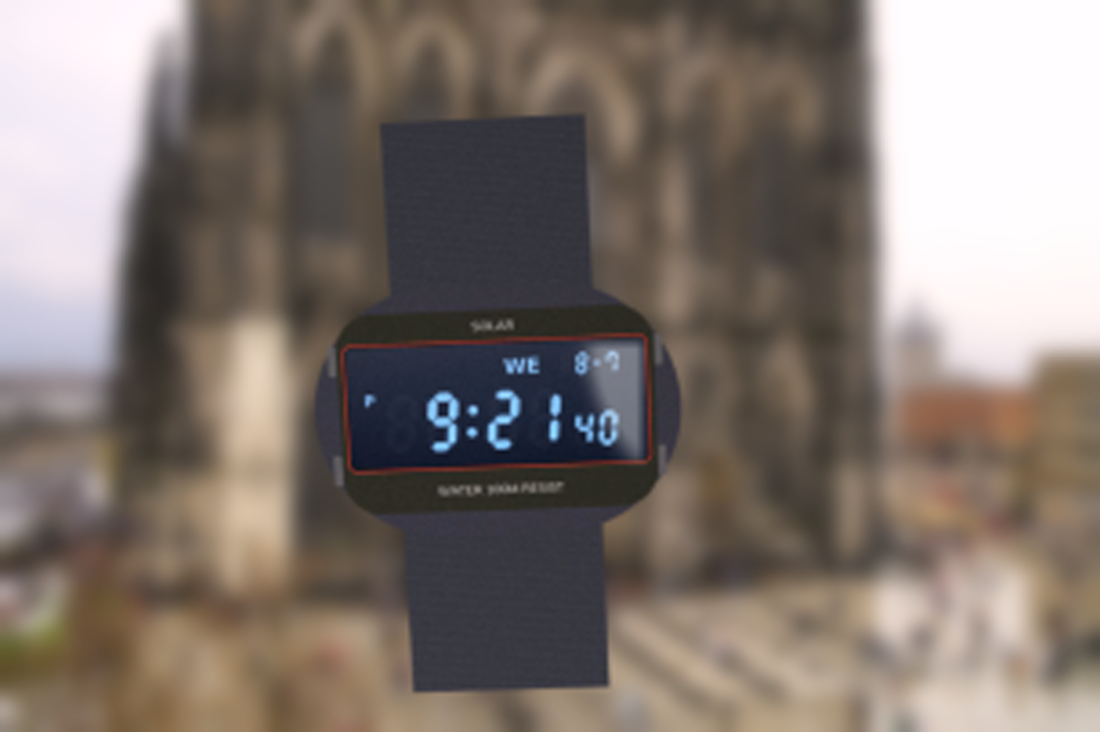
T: 9.21.40
